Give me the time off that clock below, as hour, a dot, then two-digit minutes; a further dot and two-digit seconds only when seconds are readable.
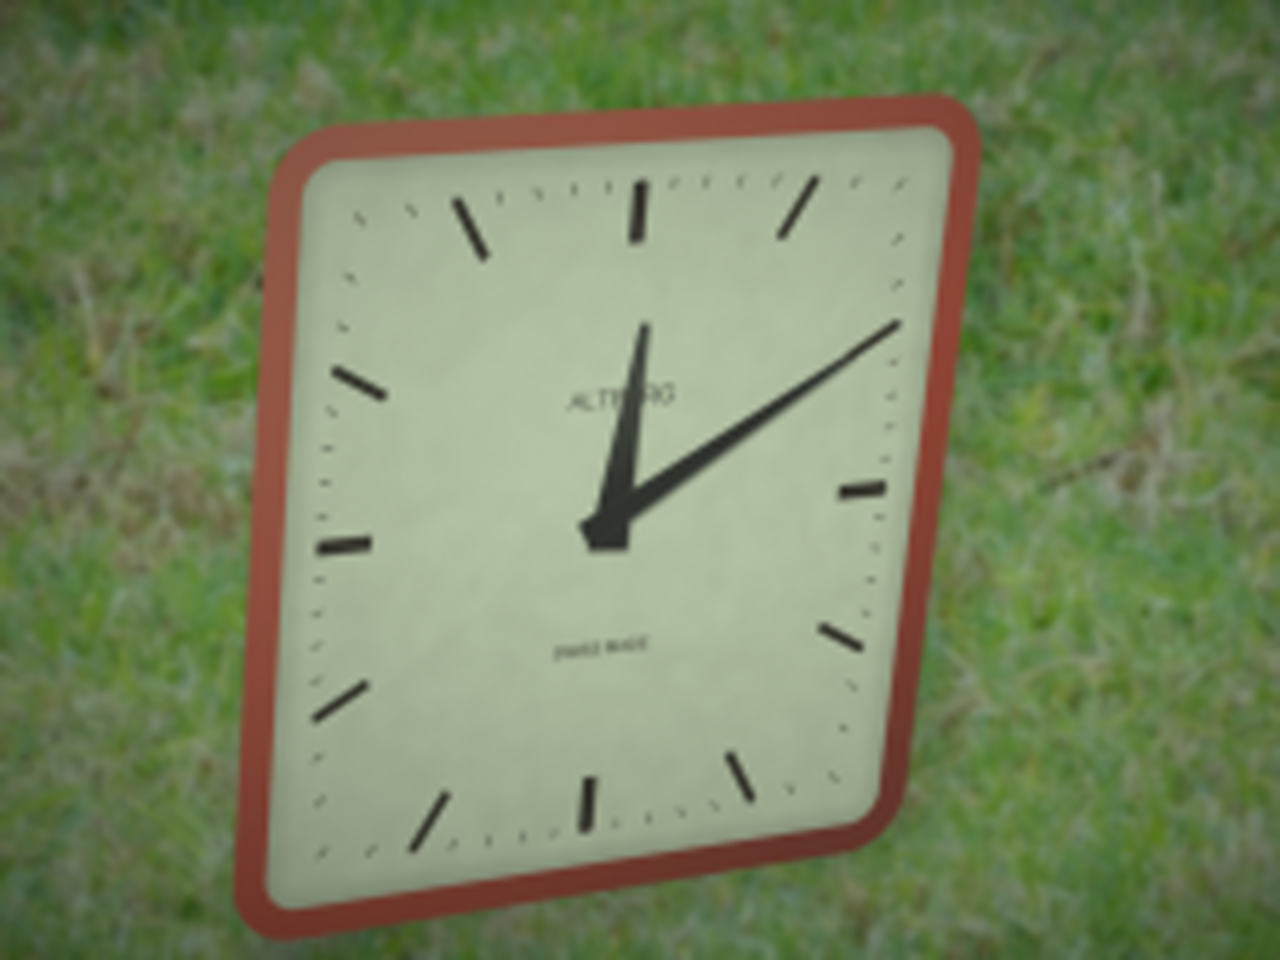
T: 12.10
